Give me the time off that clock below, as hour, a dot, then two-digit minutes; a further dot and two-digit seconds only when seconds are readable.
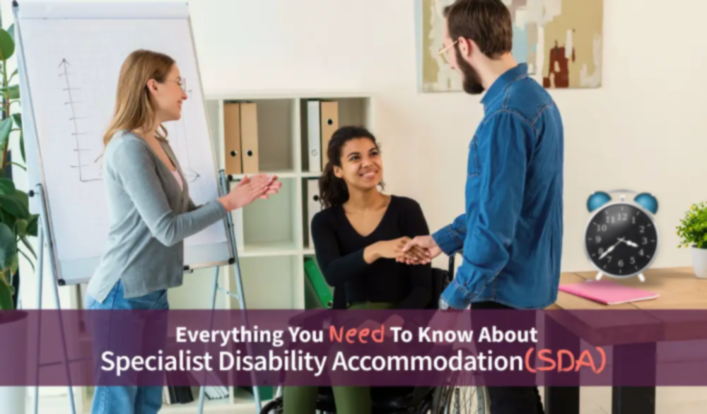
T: 3.38
